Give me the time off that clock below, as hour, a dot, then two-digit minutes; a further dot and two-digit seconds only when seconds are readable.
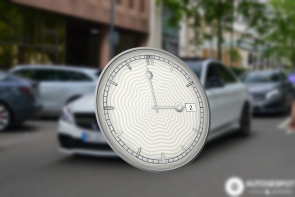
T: 2.59
